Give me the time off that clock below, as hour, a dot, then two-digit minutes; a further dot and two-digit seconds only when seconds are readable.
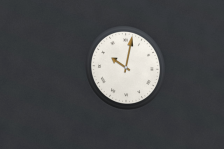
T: 10.02
